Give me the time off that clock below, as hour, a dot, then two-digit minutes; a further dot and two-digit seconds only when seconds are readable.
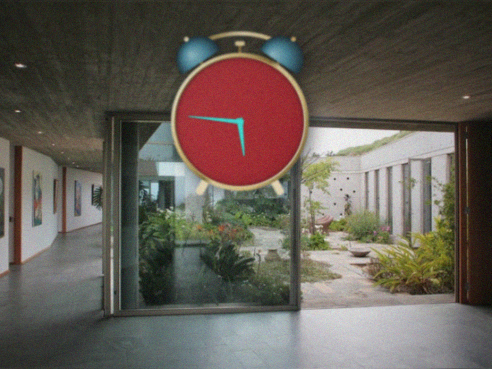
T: 5.46
